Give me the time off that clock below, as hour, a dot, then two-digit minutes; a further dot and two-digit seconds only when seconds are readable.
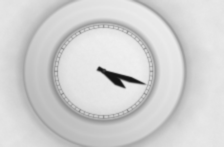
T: 4.18
